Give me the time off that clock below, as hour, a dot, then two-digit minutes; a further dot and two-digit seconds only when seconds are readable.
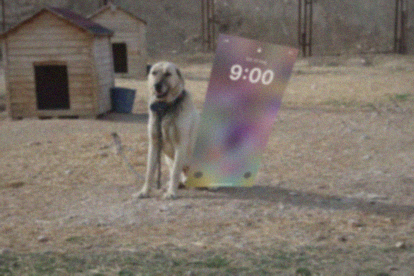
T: 9.00
